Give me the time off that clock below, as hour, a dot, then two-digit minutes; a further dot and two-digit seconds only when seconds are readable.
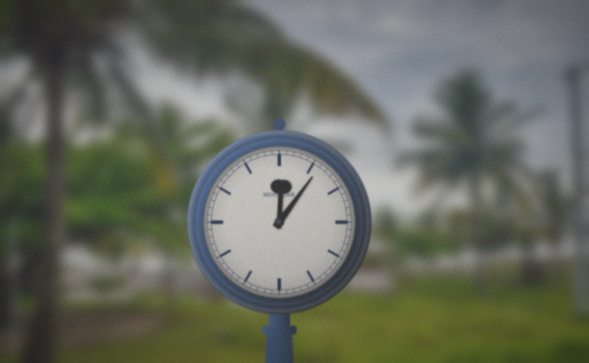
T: 12.06
